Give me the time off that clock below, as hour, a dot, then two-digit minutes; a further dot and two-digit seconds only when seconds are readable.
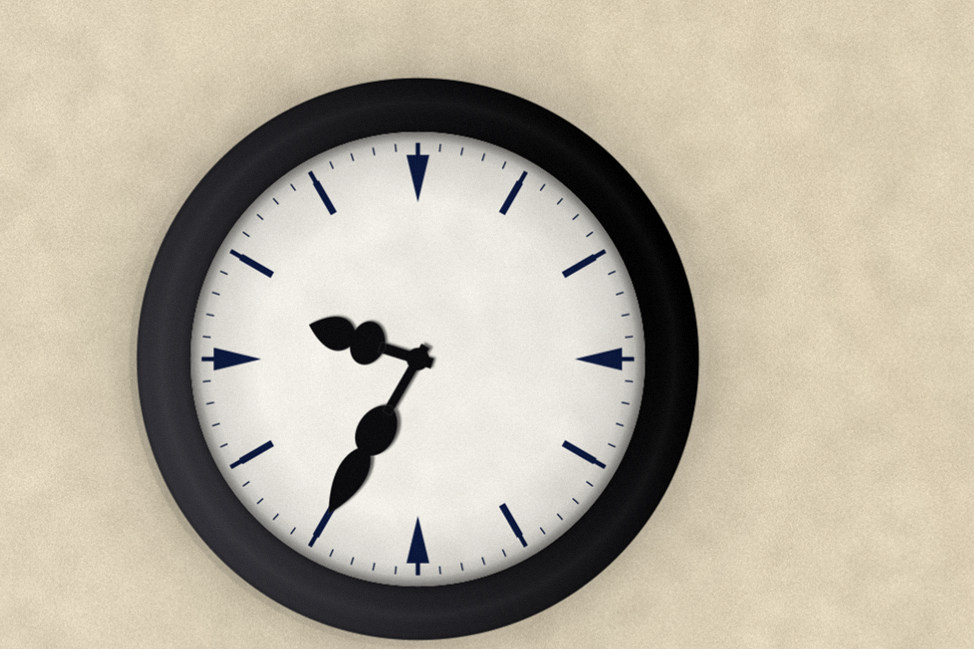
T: 9.35
